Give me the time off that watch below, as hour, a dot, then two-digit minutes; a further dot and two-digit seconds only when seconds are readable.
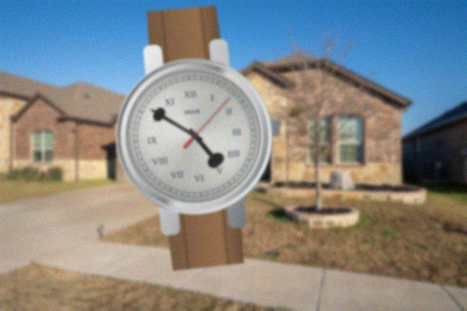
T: 4.51.08
